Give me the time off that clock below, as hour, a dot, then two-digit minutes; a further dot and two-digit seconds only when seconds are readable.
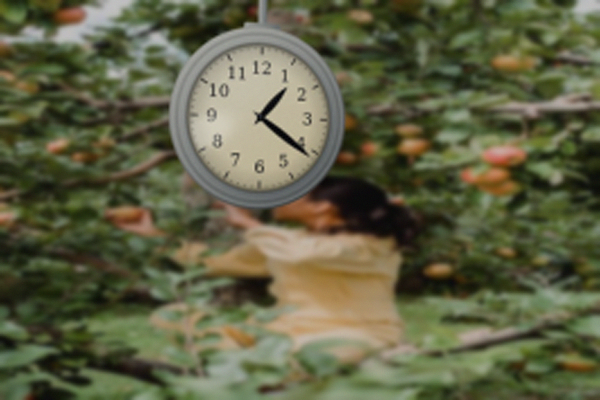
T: 1.21
